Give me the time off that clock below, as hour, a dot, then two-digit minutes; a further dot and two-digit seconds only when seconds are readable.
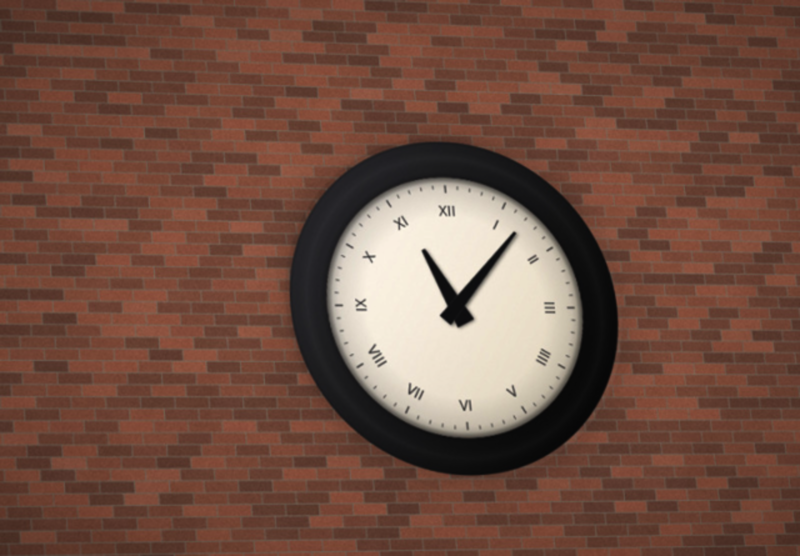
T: 11.07
